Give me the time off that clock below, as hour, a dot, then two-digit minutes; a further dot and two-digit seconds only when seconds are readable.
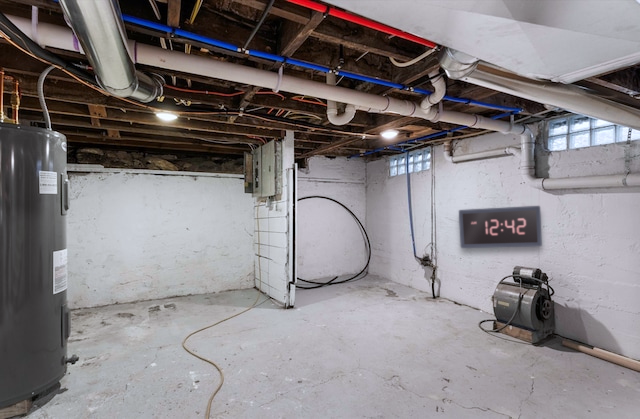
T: 12.42
